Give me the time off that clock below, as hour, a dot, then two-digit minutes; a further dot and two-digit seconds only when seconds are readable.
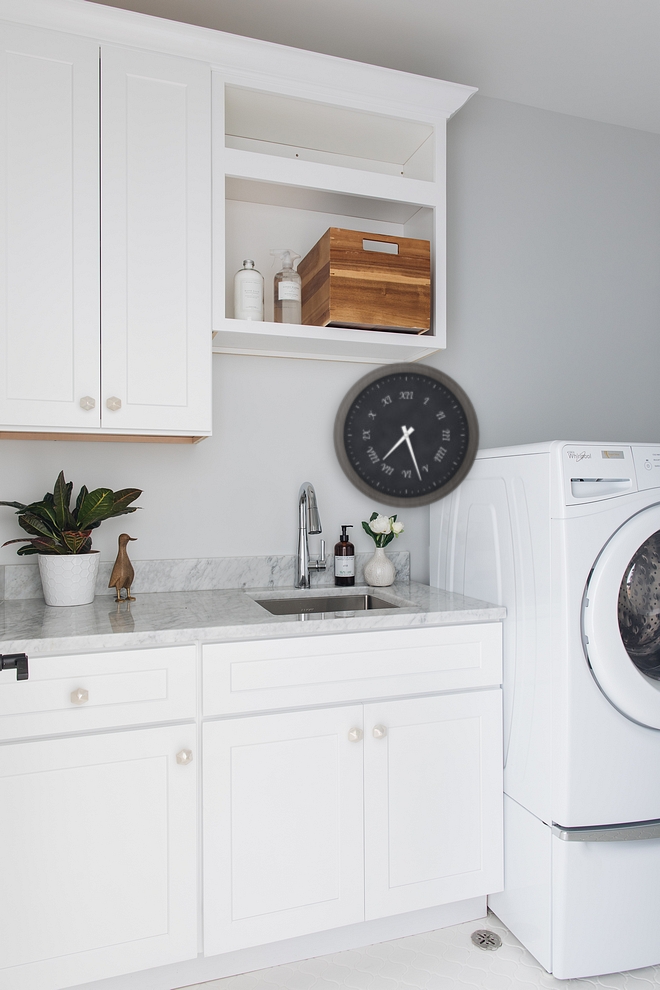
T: 7.27
